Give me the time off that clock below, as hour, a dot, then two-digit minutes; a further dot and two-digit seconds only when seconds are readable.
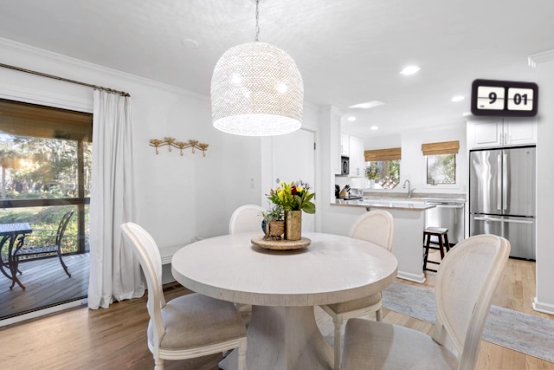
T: 9.01
